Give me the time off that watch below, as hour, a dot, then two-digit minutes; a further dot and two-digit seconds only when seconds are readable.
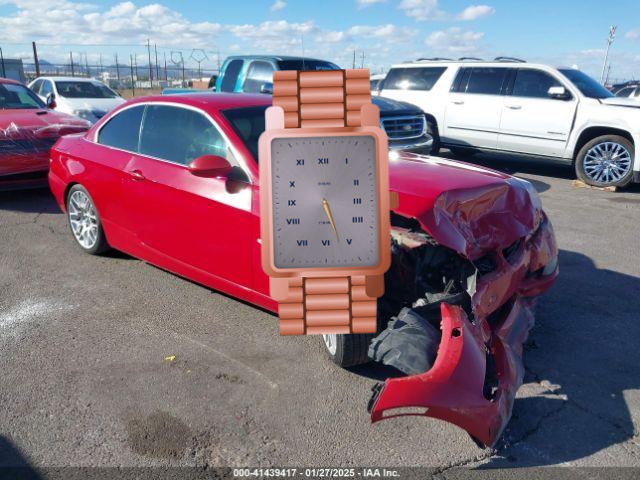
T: 5.27
